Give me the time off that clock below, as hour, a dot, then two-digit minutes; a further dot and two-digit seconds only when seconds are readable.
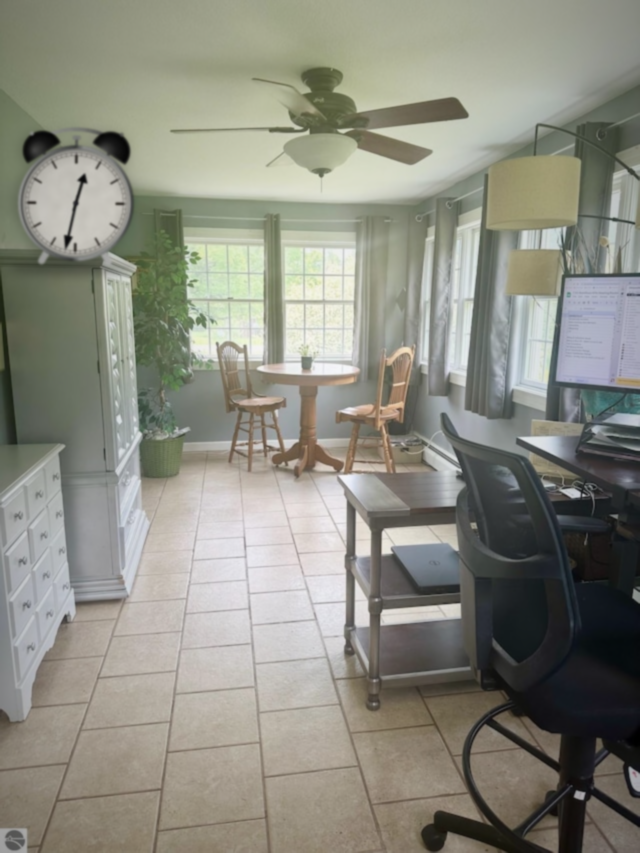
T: 12.32
